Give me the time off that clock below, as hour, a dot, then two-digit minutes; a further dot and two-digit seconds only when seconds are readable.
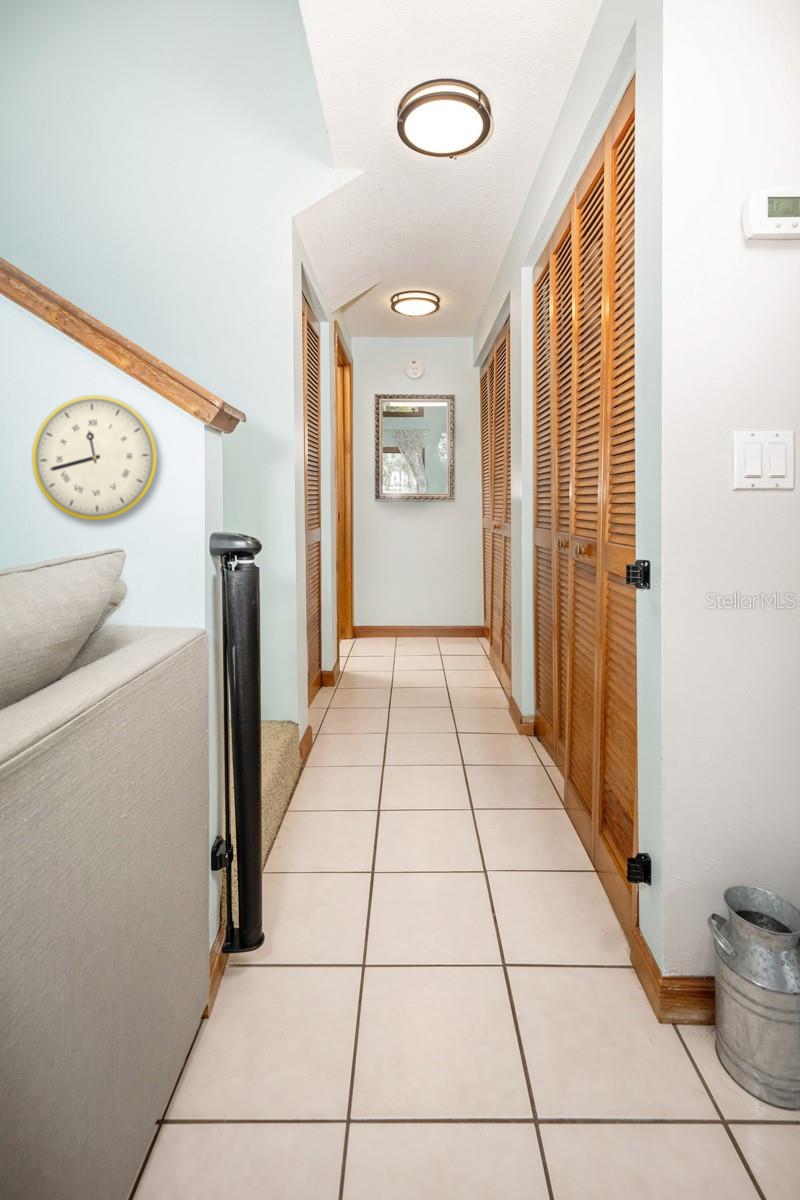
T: 11.43
